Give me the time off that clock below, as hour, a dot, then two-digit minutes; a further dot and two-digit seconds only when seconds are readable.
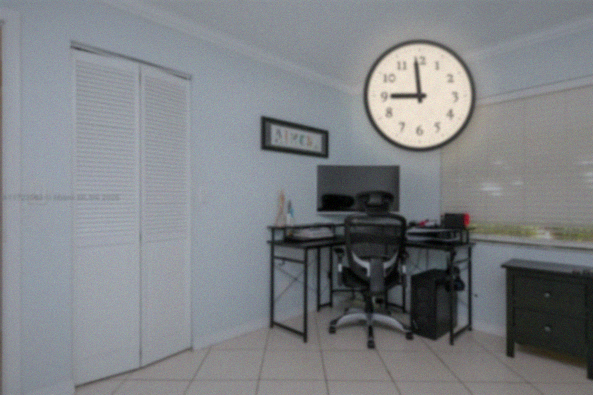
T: 8.59
